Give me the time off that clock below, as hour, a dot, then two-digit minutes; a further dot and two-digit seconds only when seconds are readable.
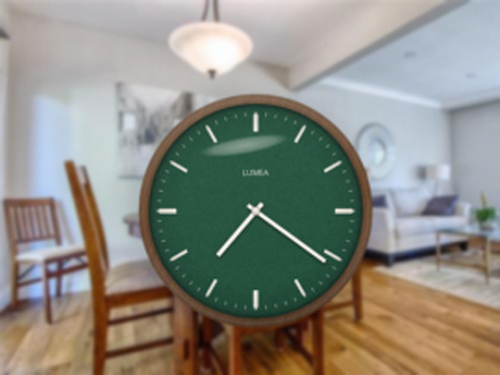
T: 7.21
